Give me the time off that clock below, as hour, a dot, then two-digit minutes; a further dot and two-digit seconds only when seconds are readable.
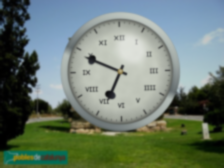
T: 6.49
